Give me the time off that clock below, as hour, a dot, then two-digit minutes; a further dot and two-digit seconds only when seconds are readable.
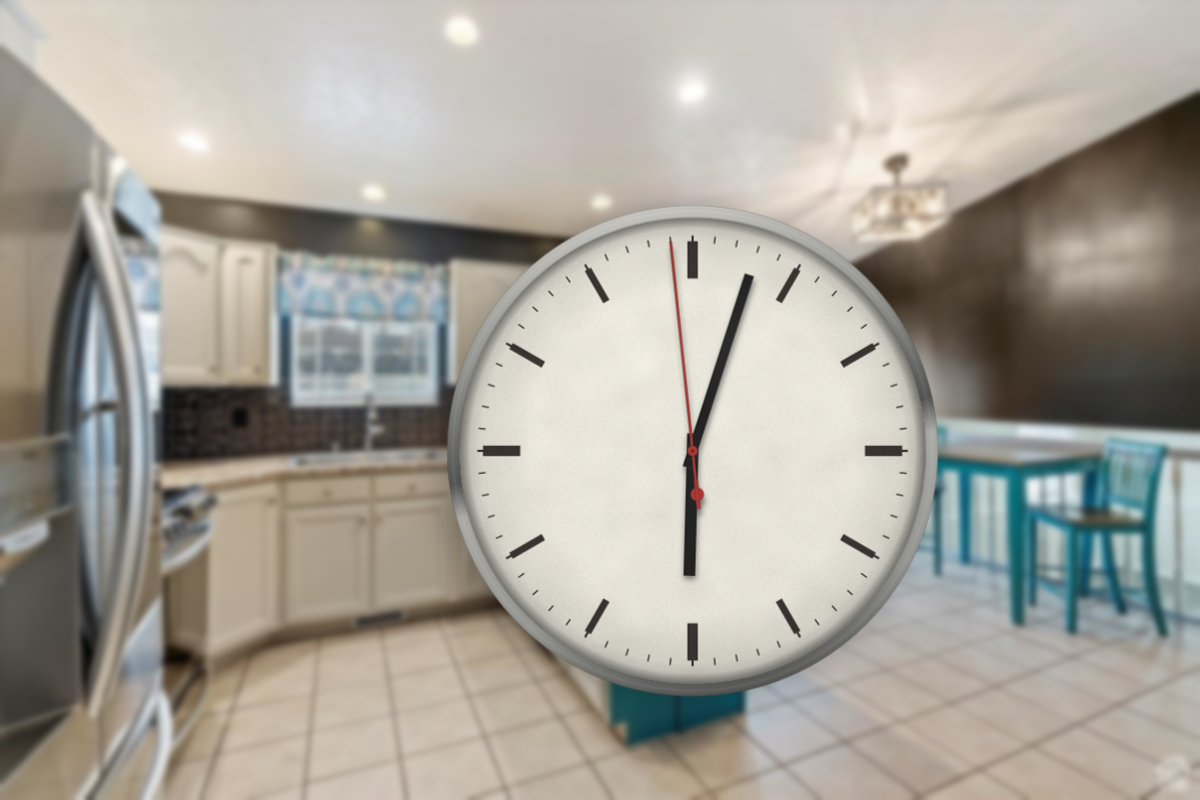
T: 6.02.59
